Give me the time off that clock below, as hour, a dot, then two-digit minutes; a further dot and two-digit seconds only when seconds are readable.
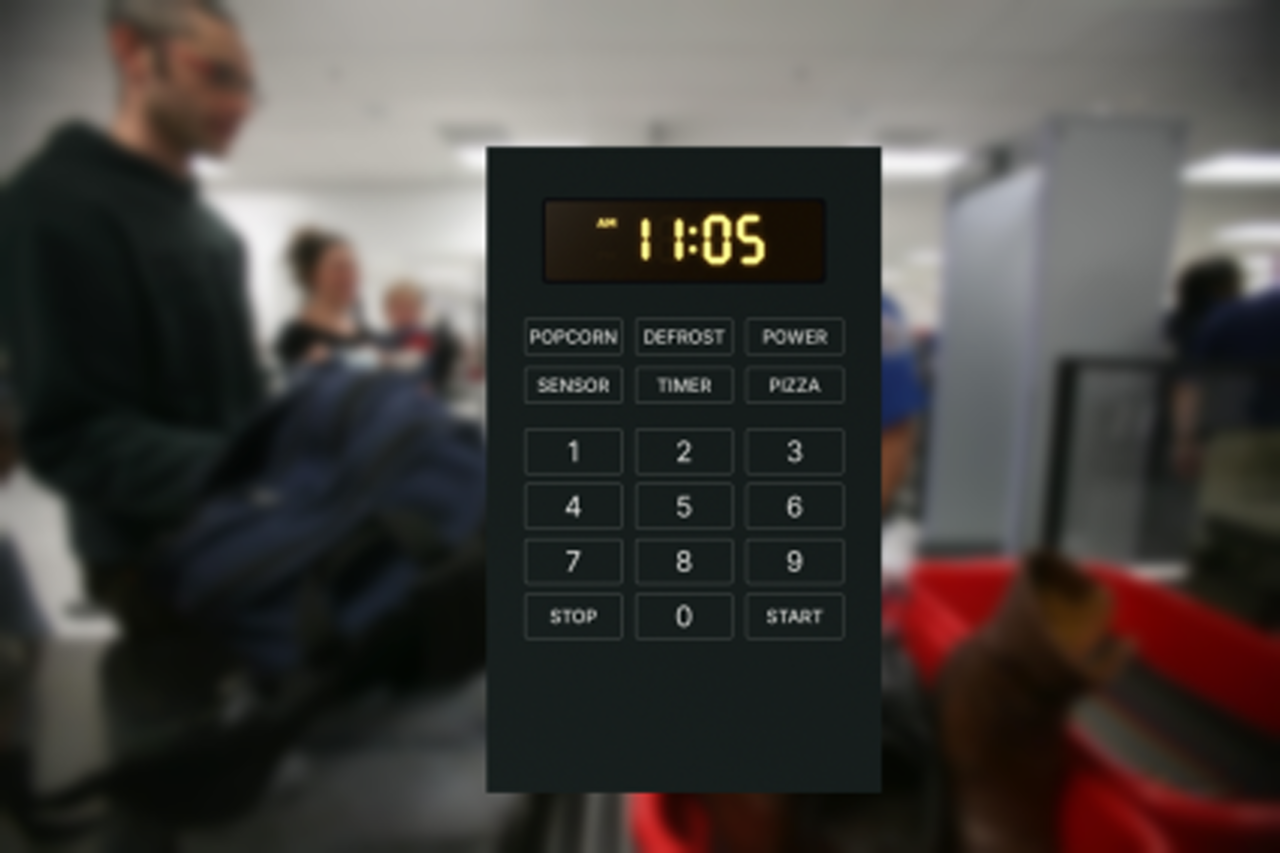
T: 11.05
